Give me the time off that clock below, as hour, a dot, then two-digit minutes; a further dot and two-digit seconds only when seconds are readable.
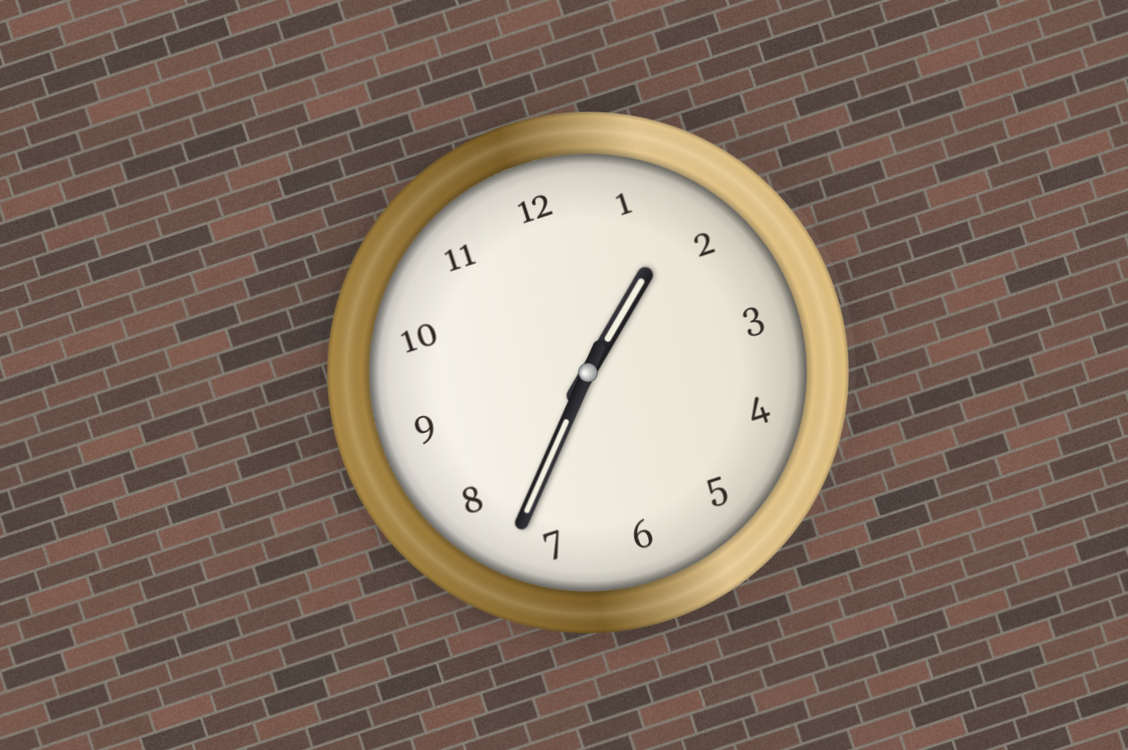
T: 1.37
